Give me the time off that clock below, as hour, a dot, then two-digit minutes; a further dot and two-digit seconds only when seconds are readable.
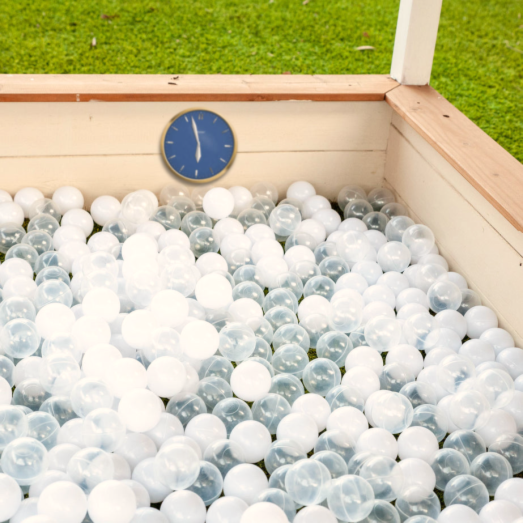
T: 5.57
